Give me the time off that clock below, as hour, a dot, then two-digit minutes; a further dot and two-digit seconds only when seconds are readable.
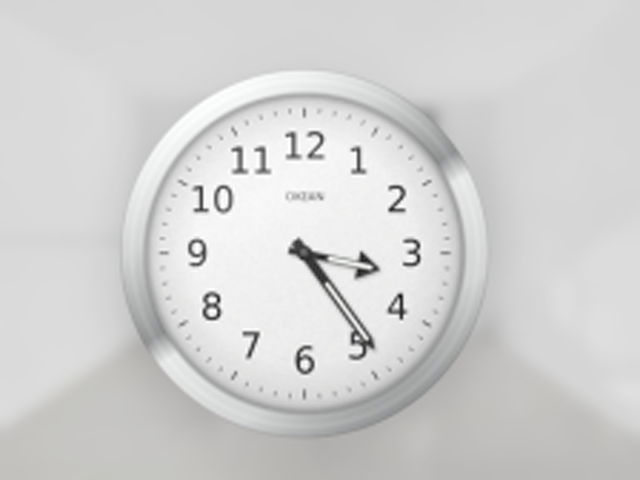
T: 3.24
